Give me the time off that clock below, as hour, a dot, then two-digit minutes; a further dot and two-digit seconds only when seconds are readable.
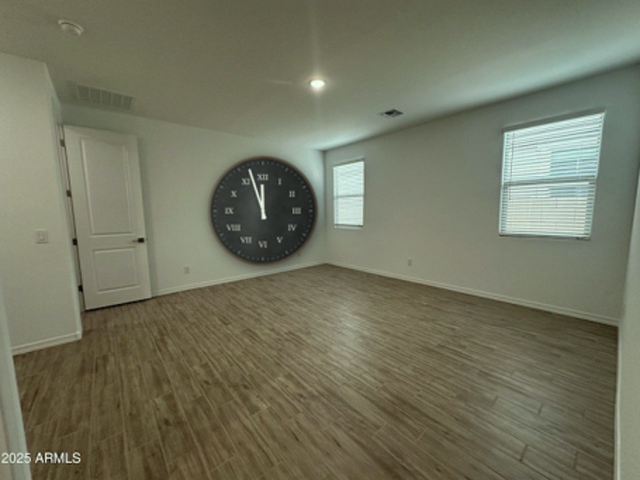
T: 11.57
